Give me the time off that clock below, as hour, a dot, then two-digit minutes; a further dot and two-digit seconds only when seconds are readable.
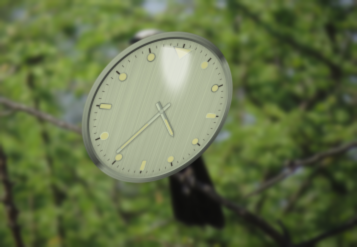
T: 4.36
